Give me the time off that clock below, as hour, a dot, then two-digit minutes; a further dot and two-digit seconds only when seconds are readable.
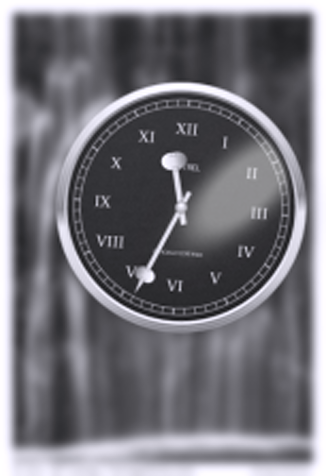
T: 11.34
